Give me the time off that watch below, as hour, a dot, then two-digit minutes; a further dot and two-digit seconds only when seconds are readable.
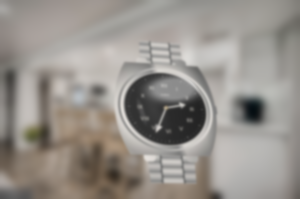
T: 2.34
